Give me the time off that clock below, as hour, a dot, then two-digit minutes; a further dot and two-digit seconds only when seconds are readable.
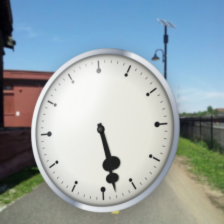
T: 5.28
